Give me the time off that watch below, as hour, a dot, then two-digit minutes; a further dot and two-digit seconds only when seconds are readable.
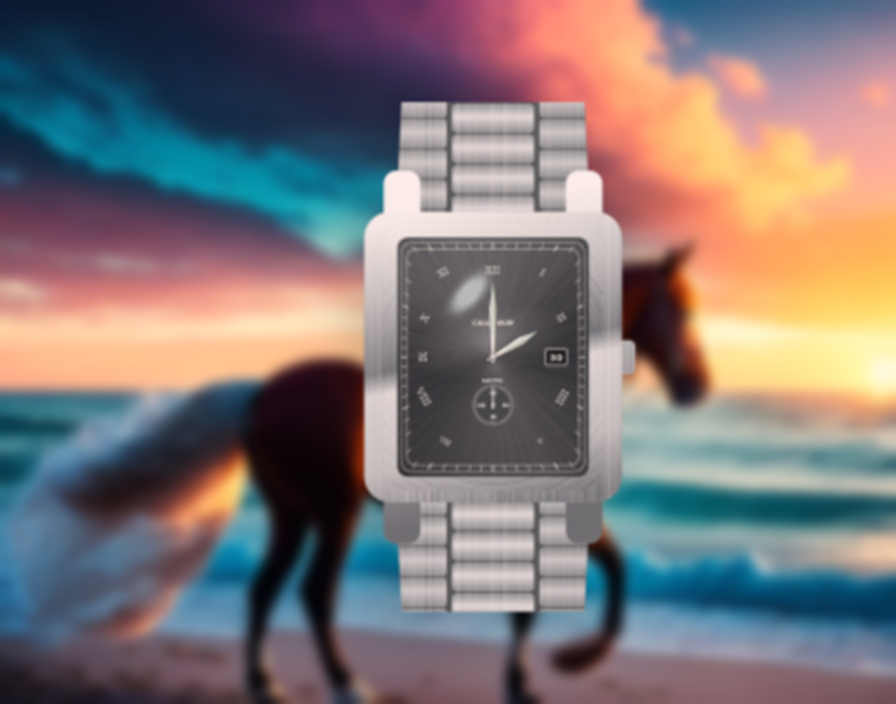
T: 2.00
